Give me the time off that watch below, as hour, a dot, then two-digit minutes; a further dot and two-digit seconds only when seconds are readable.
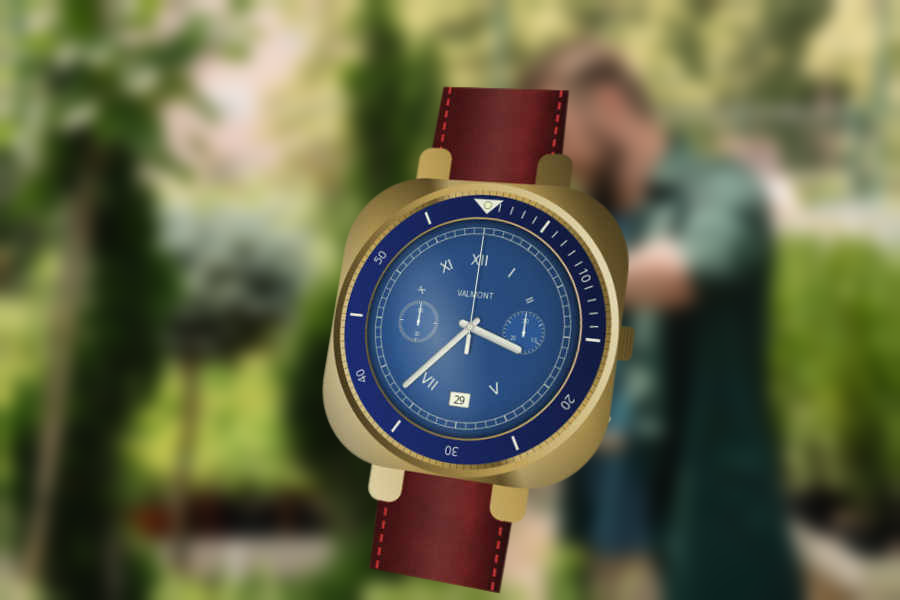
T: 3.37
